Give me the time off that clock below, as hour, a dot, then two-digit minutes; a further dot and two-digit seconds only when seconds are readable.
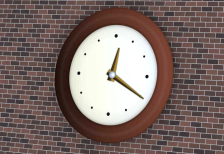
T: 12.20
